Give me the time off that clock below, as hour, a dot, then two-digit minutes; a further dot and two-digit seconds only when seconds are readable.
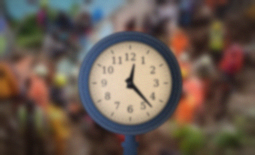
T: 12.23
